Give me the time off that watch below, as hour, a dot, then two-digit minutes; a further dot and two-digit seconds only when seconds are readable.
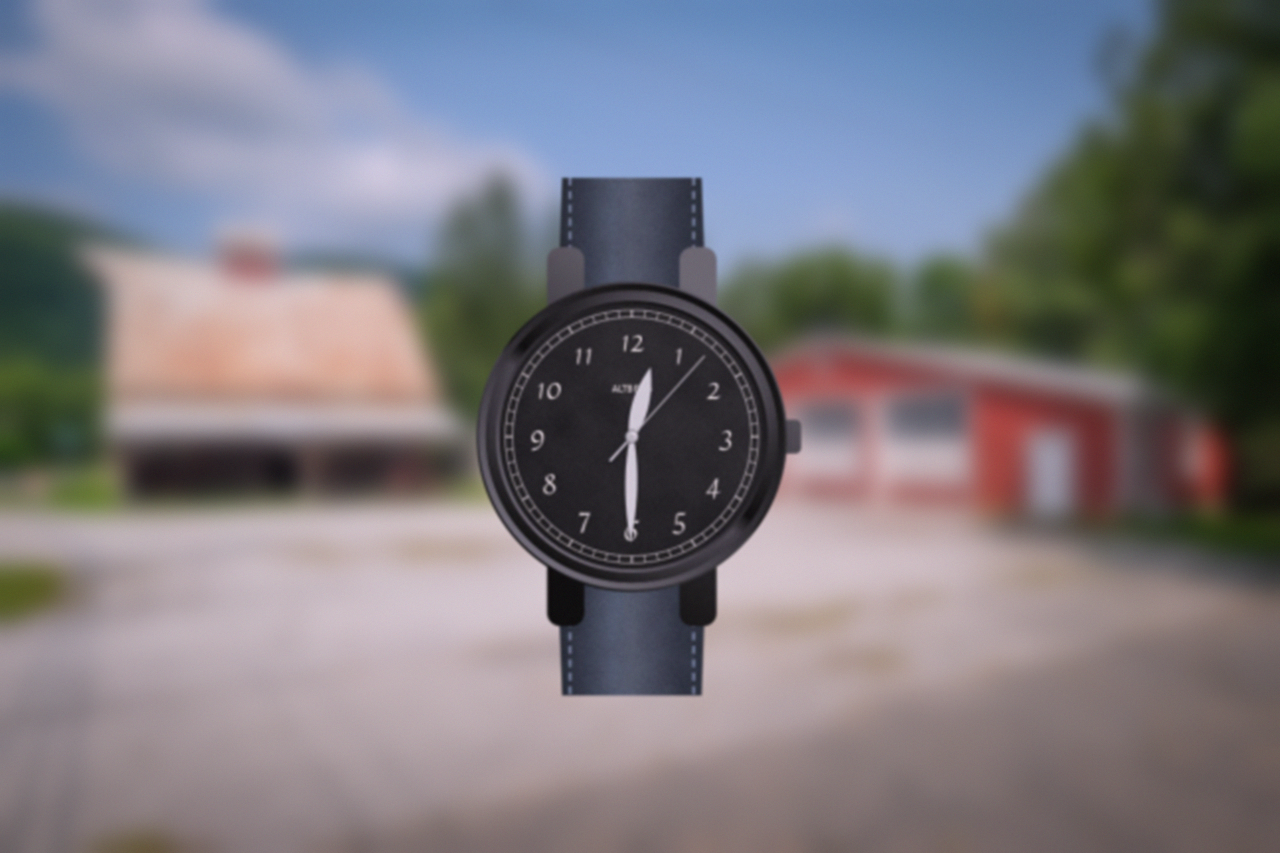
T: 12.30.07
